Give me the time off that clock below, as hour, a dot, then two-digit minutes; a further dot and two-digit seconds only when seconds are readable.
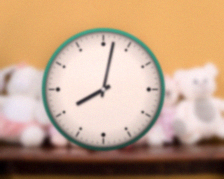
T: 8.02
